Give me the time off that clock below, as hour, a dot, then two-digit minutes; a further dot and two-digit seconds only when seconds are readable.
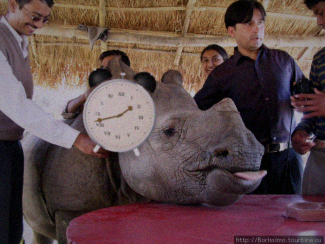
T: 1.42
